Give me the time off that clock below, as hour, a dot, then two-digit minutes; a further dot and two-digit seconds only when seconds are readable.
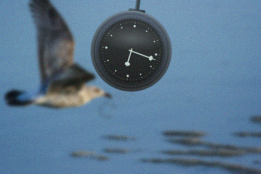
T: 6.17
